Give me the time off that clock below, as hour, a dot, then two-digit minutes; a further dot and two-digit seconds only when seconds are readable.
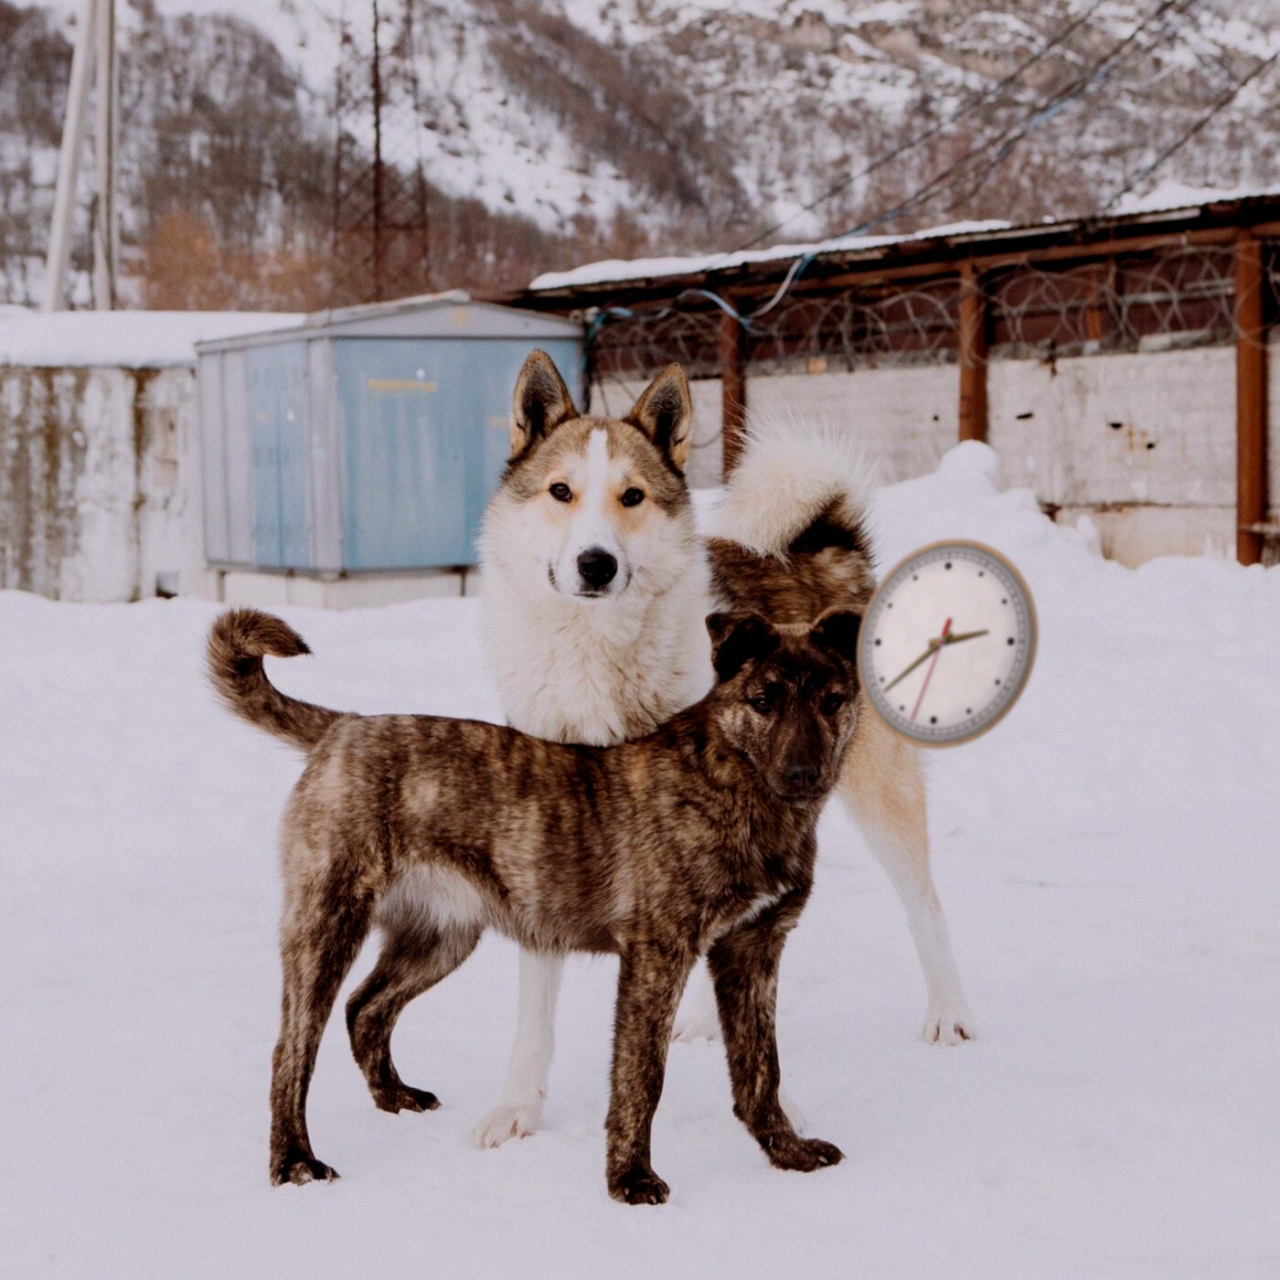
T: 2.38.33
